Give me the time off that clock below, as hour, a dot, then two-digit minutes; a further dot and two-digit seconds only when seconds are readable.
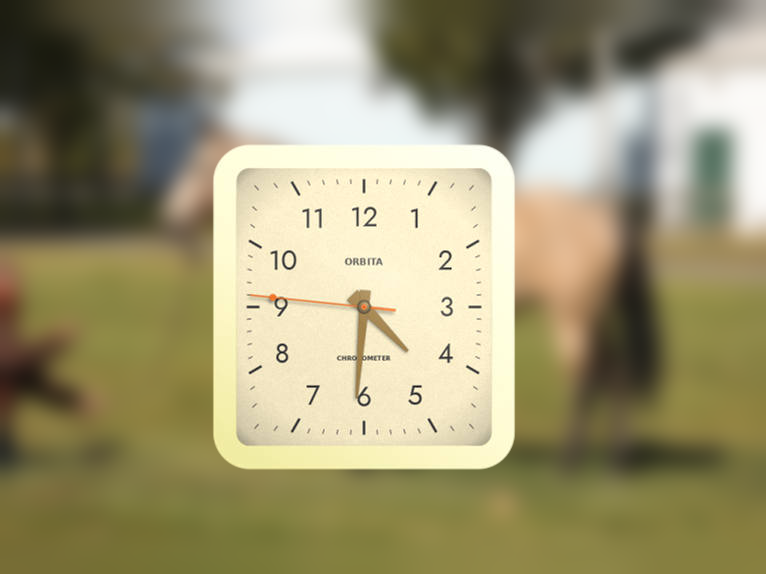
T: 4.30.46
